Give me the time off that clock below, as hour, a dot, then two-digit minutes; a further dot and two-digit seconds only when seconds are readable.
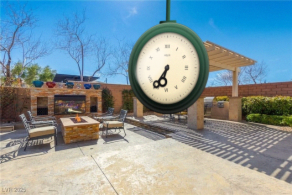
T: 6.36
